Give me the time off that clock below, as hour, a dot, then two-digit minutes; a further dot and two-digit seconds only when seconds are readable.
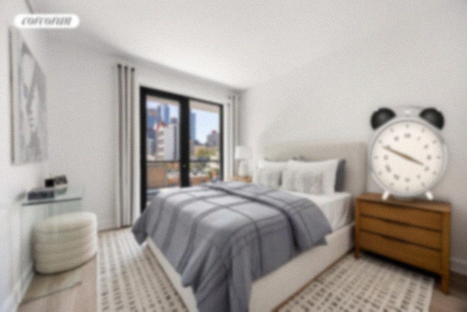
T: 3.49
